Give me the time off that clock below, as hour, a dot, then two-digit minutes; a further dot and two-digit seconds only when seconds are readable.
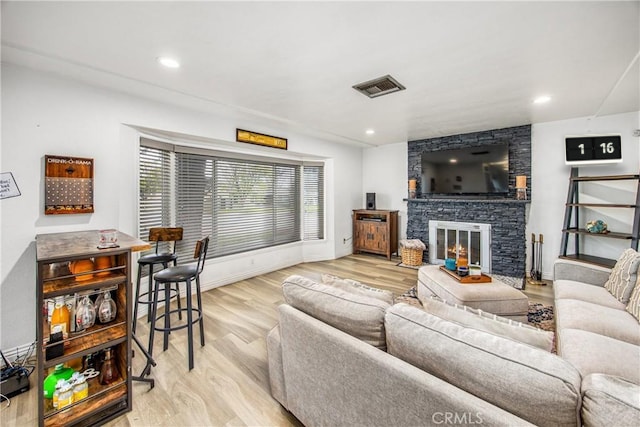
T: 1.16
